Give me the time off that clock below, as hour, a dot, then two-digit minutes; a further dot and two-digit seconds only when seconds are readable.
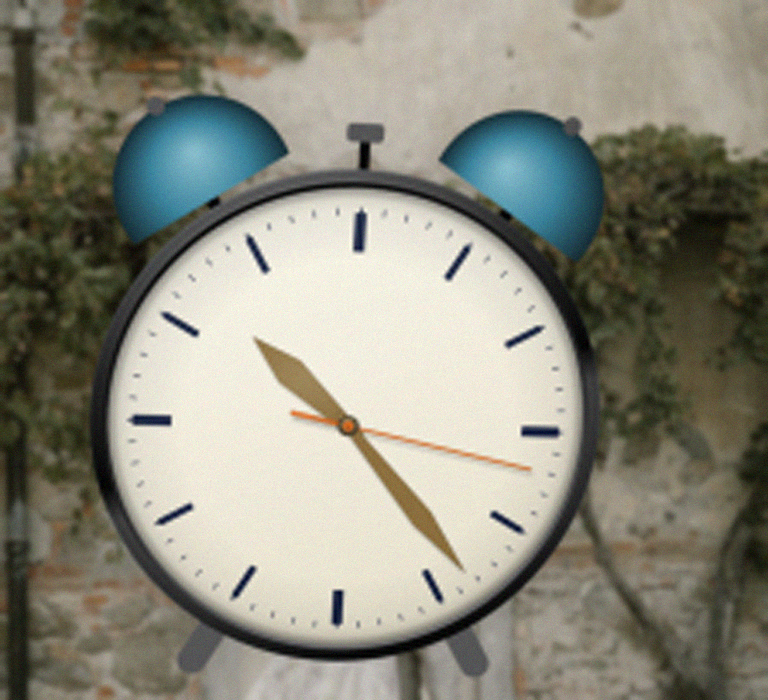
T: 10.23.17
